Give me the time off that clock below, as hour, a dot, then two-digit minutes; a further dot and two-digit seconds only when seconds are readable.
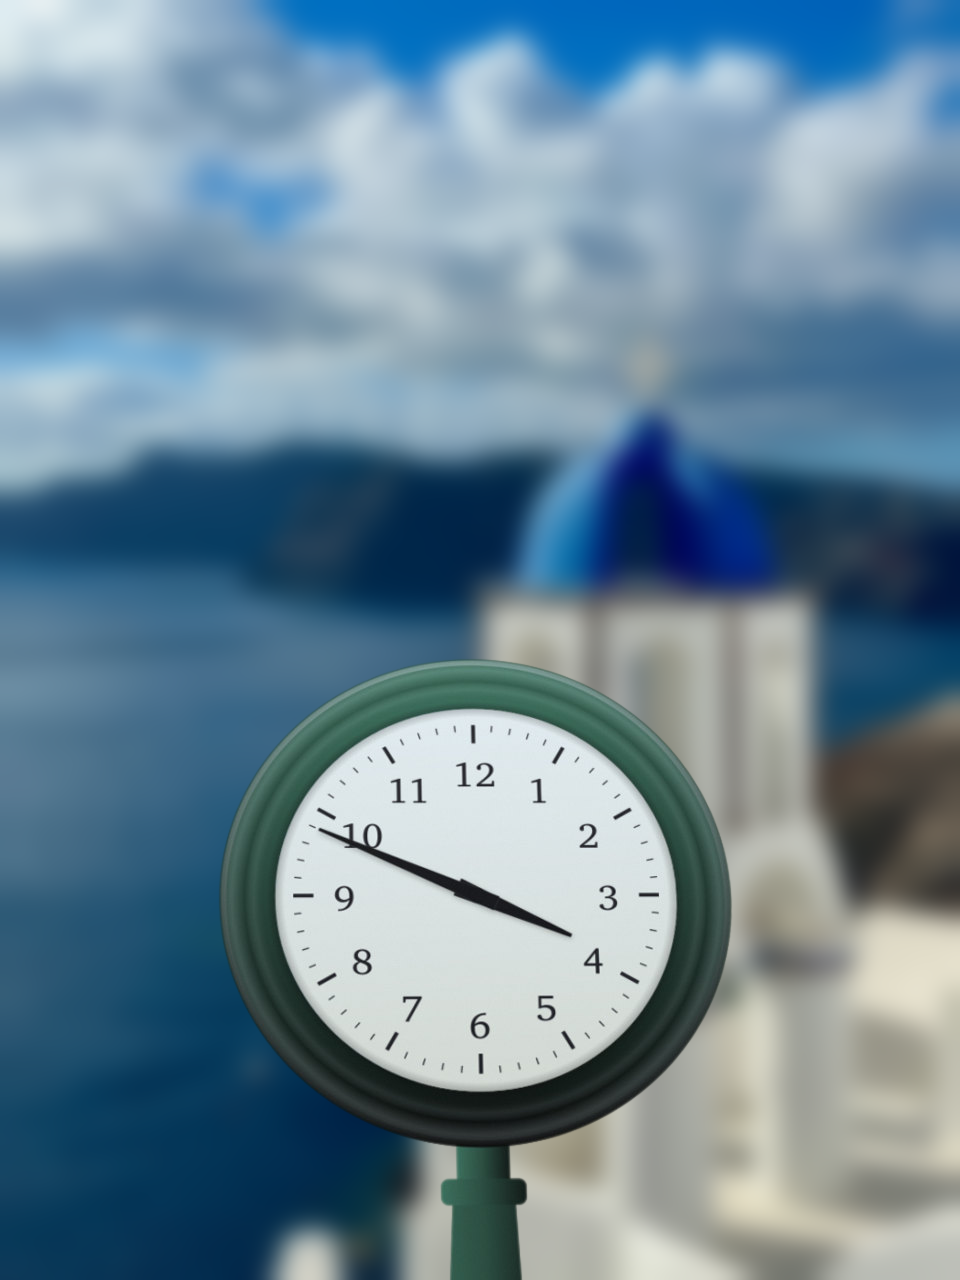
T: 3.49
